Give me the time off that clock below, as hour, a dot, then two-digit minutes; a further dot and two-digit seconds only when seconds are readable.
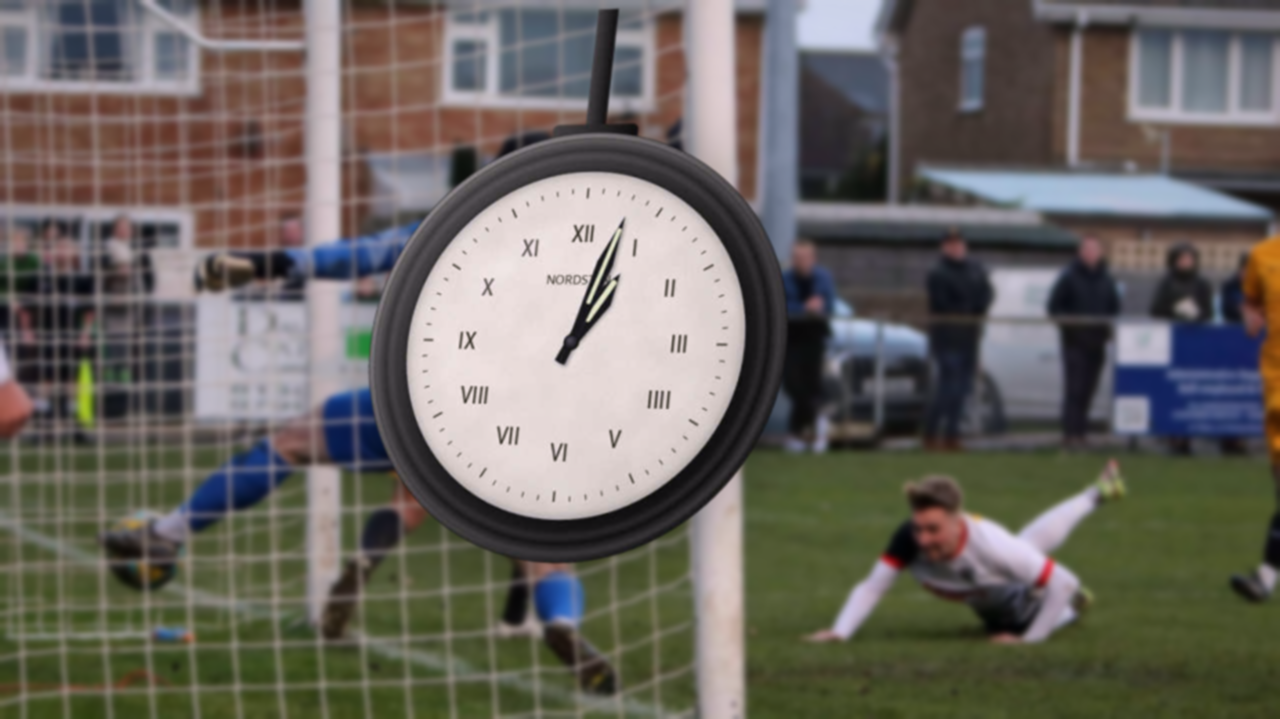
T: 1.03
